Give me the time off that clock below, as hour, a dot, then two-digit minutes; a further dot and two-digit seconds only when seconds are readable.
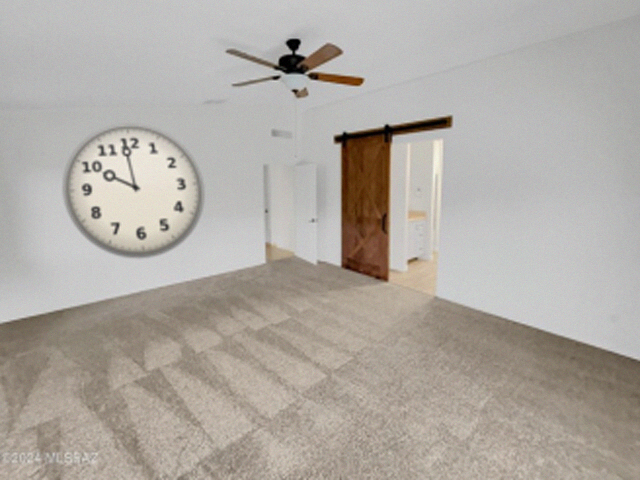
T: 9.59
